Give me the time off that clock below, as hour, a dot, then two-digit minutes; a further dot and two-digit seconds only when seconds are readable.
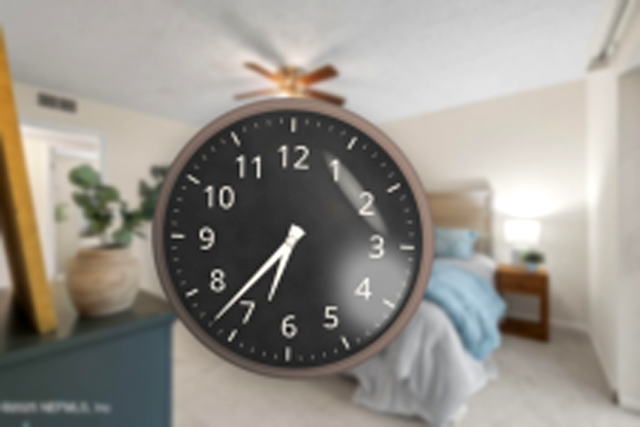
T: 6.37
